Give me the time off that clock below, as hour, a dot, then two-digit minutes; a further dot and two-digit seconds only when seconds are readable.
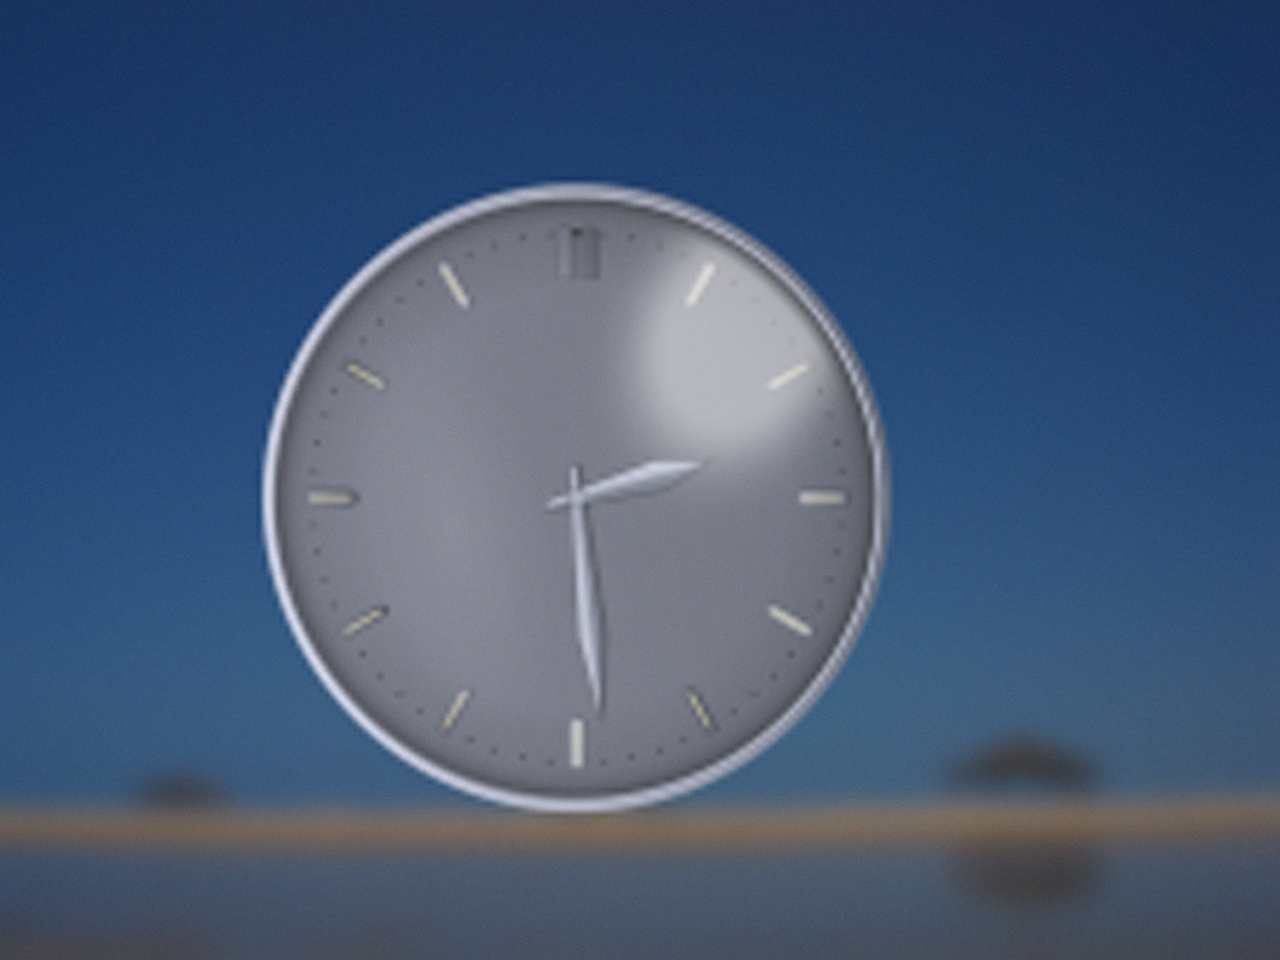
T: 2.29
